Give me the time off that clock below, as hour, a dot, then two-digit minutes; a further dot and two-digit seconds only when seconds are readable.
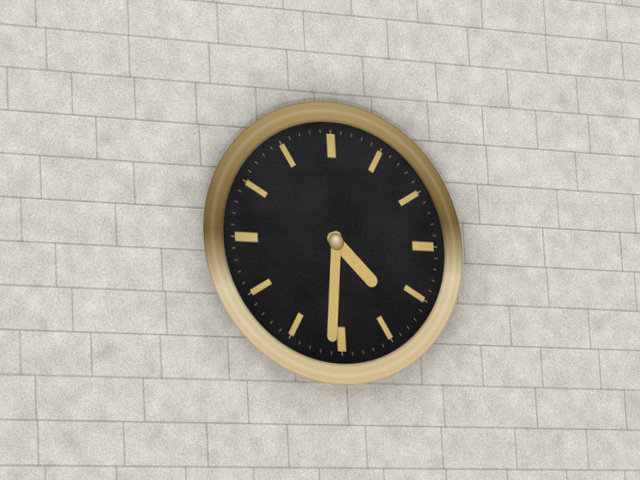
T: 4.31
